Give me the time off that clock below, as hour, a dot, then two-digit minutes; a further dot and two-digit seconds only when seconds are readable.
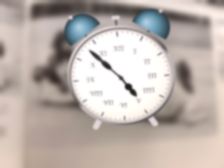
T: 4.53
